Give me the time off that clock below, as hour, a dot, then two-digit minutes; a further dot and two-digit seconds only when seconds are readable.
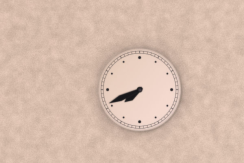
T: 7.41
